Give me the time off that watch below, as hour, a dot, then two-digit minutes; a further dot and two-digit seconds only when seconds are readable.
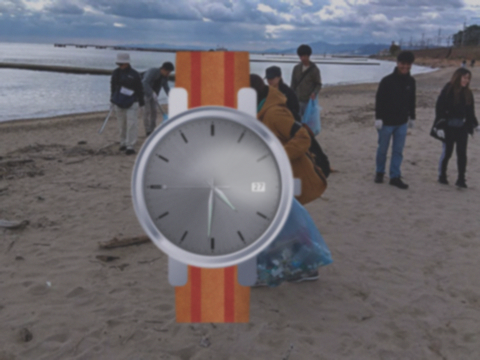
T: 4.30.45
